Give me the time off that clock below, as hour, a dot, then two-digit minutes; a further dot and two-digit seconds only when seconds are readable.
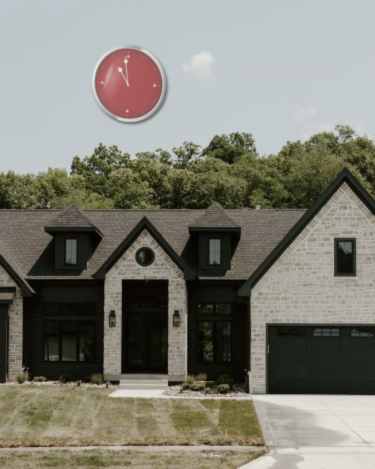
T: 10.59
